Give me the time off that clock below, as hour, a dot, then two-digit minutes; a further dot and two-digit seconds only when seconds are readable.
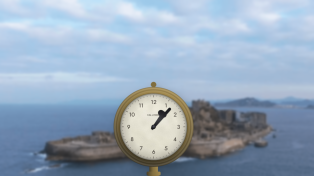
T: 1.07
